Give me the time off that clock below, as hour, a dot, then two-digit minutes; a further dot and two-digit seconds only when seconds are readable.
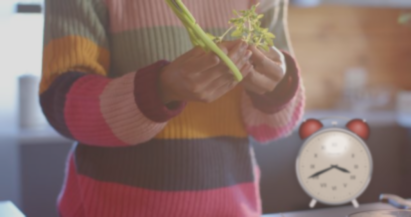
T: 3.41
